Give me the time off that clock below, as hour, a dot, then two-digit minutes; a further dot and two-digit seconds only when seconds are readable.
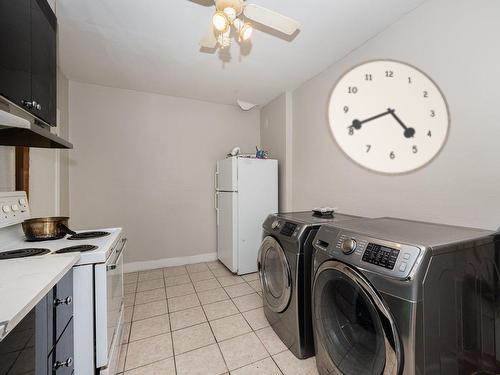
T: 4.41
